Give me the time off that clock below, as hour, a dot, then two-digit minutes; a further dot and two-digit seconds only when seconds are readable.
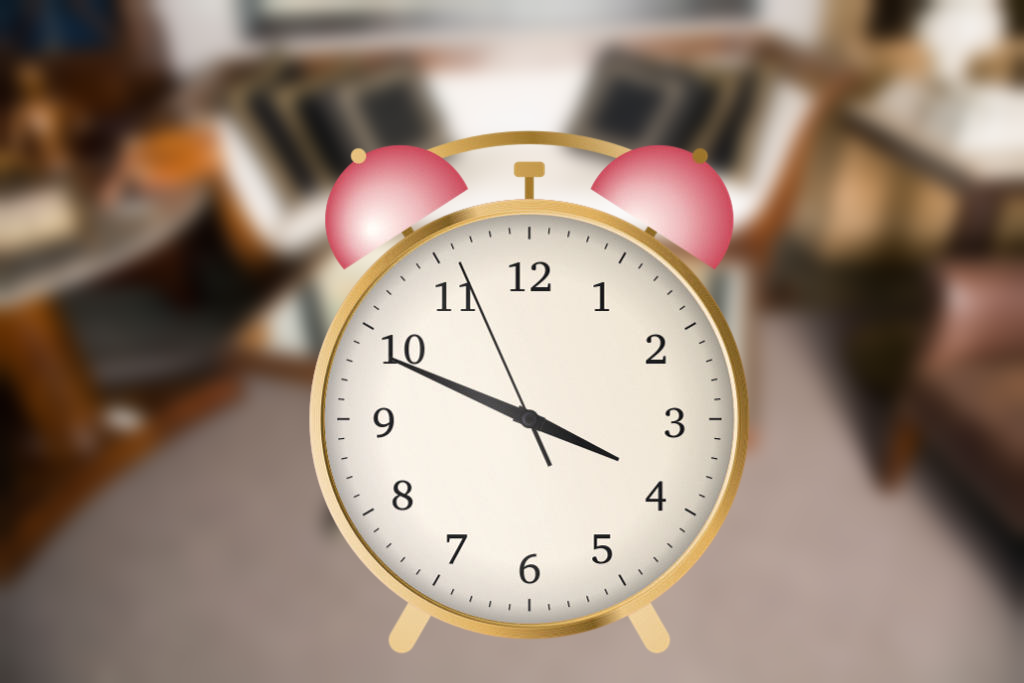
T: 3.48.56
